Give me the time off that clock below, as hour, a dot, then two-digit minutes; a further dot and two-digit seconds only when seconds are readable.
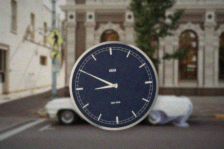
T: 8.50
